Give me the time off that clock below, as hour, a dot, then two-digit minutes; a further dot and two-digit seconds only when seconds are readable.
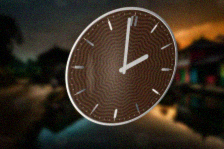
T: 1.59
